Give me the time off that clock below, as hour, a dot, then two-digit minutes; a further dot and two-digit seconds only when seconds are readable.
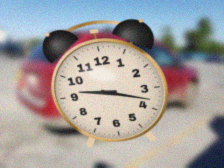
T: 9.18
